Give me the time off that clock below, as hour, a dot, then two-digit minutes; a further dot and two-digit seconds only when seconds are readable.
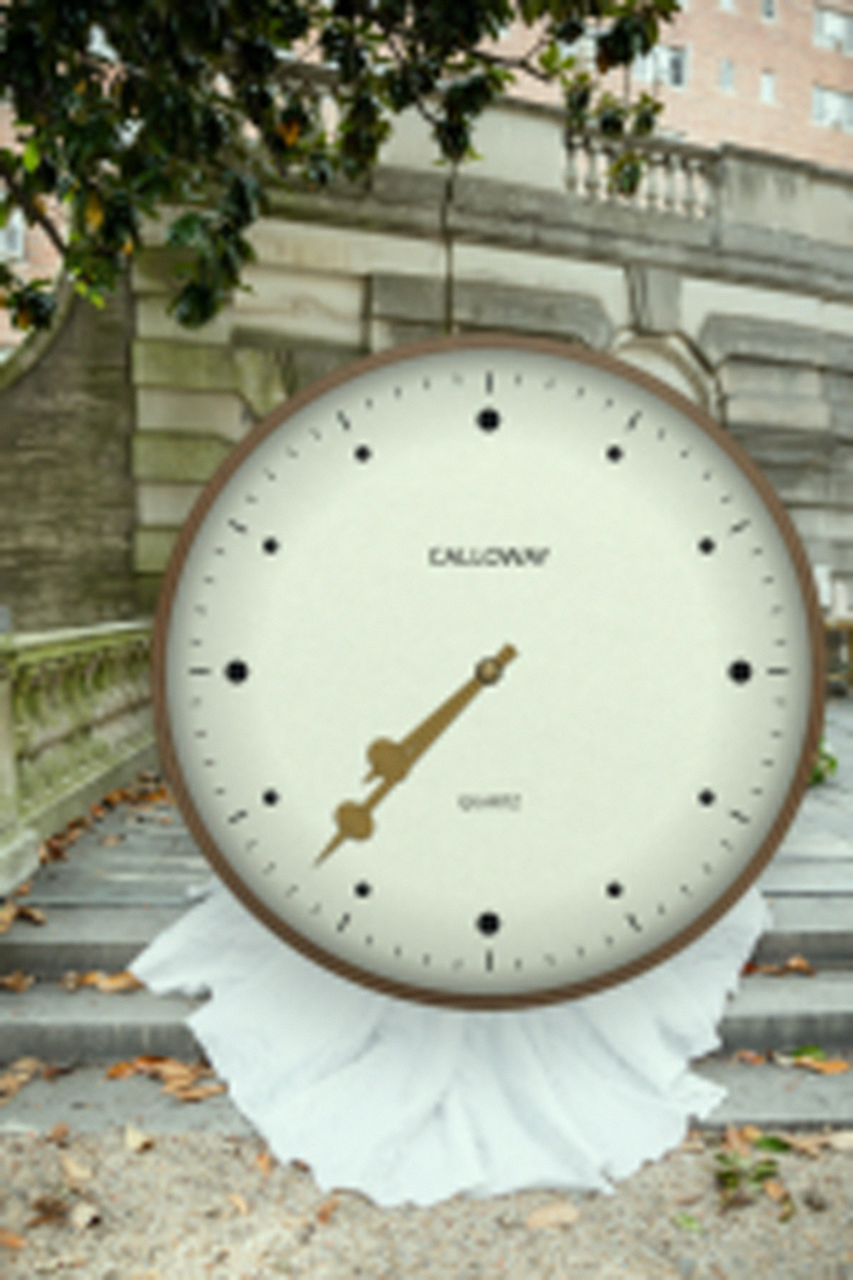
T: 7.37
